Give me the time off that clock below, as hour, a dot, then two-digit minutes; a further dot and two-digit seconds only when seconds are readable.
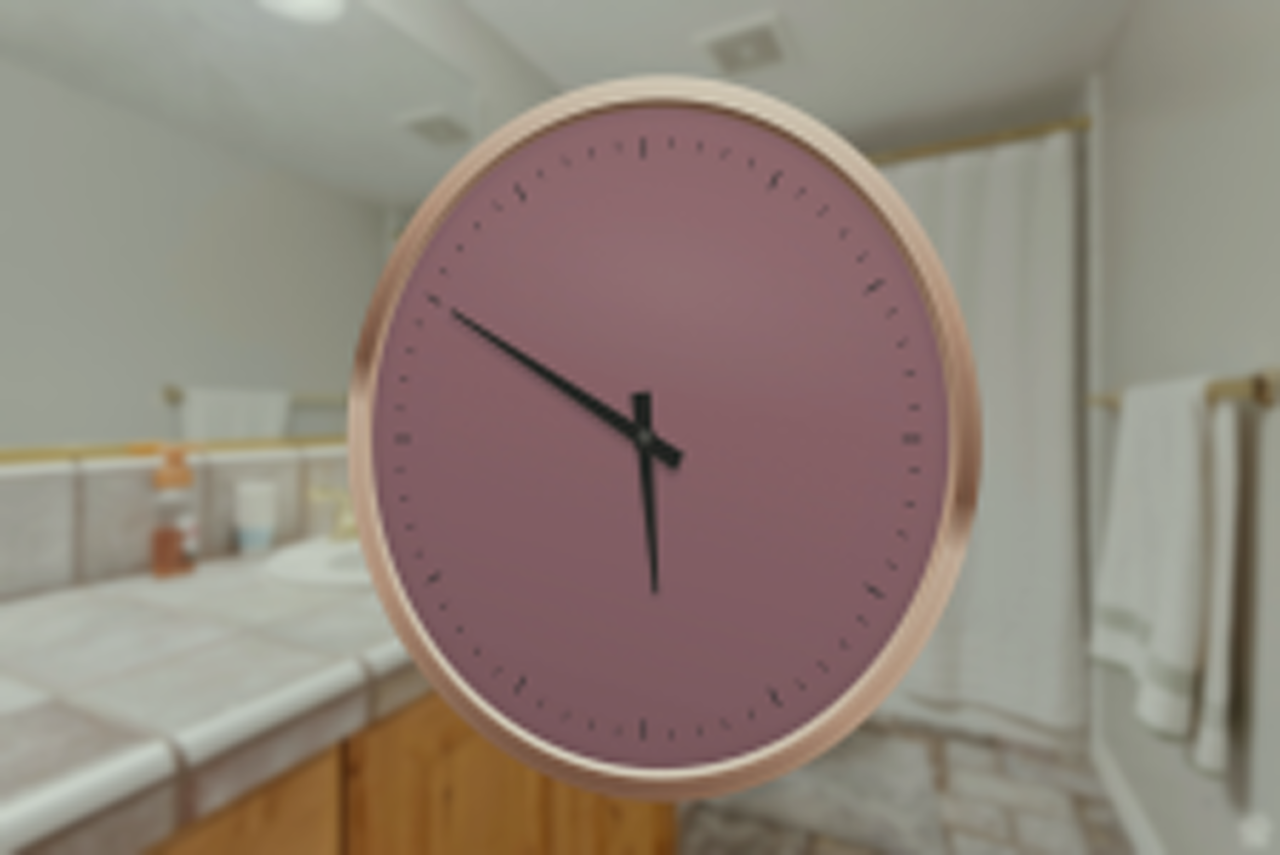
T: 5.50
